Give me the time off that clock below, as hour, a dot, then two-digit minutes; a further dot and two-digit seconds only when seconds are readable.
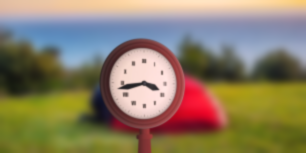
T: 3.43
